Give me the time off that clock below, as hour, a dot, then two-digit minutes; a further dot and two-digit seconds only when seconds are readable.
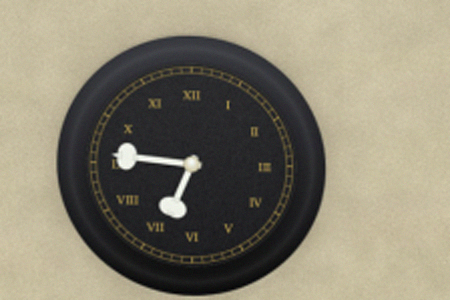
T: 6.46
